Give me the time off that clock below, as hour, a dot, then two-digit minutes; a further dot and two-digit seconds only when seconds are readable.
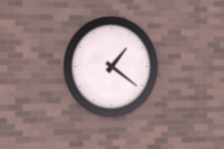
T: 1.21
